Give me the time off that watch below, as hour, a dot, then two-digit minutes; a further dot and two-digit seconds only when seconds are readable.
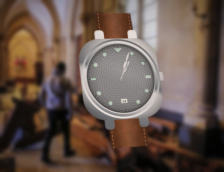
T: 1.04
